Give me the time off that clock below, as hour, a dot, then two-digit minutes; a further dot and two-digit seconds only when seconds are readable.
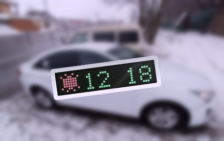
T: 12.18
